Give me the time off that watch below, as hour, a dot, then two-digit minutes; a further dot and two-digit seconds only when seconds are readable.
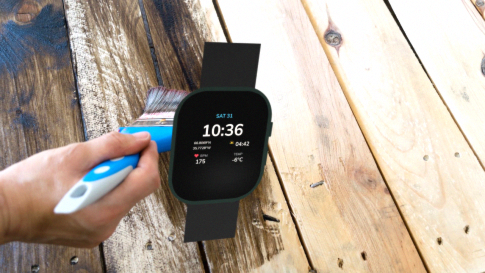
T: 10.36
